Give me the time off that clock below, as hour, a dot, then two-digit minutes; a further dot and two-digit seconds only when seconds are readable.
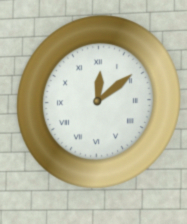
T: 12.09
